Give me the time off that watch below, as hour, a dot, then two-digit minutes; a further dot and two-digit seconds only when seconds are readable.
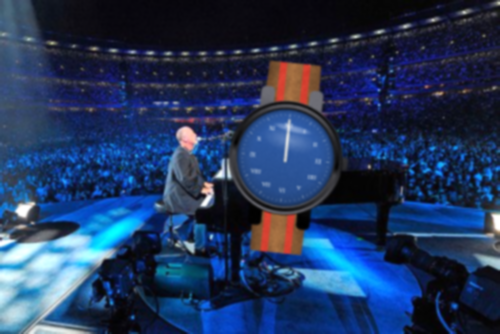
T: 12.00
